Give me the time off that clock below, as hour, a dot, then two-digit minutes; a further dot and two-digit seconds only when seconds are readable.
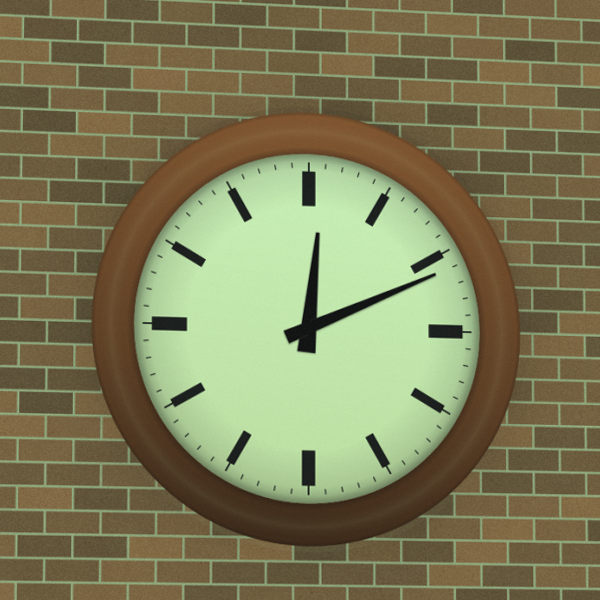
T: 12.11
